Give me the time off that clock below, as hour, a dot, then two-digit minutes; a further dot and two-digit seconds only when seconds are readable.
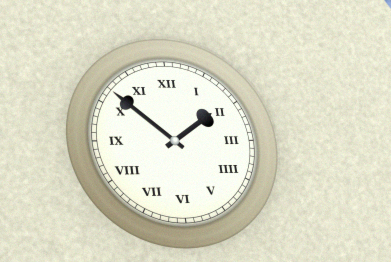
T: 1.52
